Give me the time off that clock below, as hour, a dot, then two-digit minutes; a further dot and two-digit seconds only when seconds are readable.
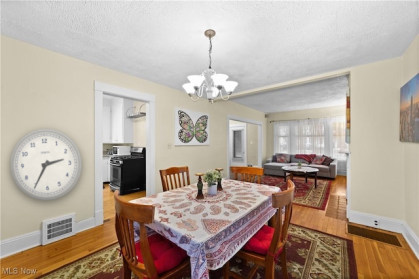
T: 2.35
